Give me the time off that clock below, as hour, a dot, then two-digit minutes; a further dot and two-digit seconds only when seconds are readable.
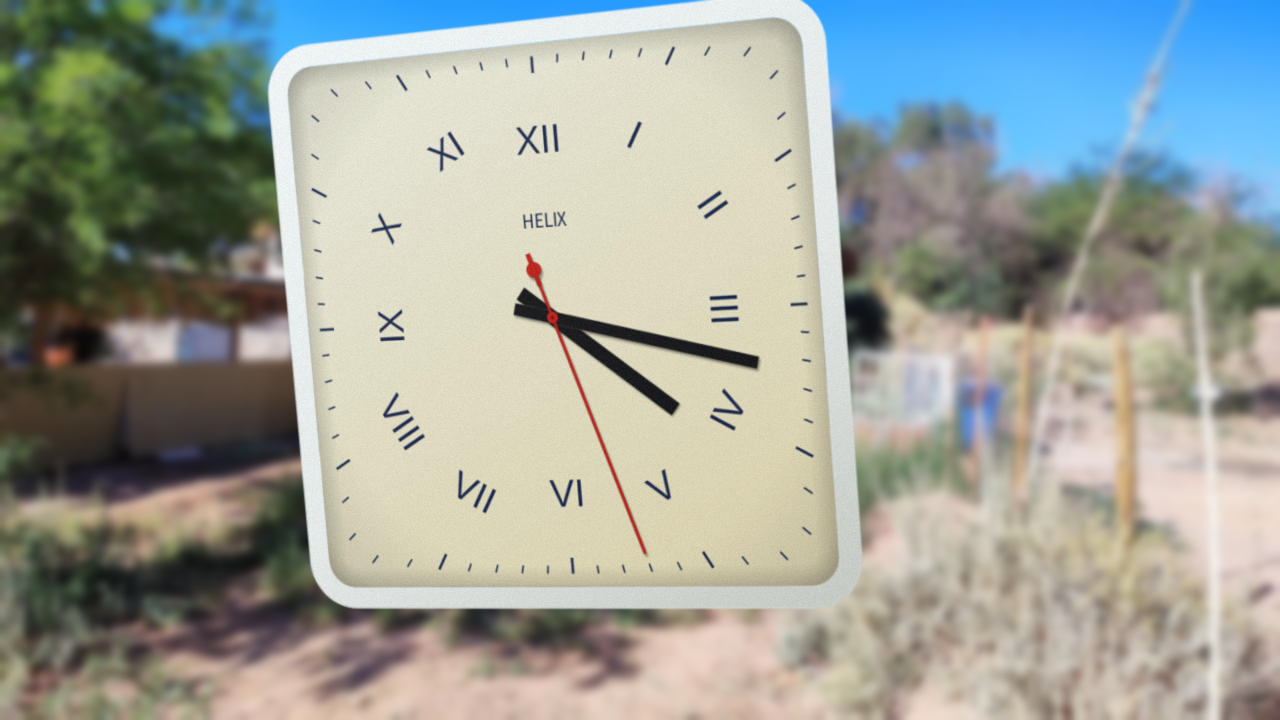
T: 4.17.27
